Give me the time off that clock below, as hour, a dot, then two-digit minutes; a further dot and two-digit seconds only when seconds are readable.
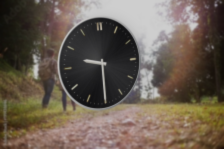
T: 9.30
